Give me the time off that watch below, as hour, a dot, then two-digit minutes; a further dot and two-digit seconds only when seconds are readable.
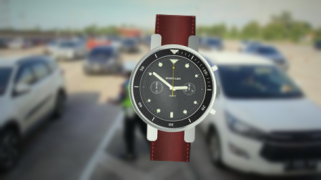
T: 2.51
